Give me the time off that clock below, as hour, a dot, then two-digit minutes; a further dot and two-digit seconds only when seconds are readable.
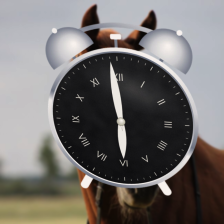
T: 5.59
